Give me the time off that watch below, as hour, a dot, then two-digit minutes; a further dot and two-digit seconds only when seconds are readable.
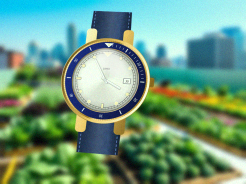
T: 3.55
